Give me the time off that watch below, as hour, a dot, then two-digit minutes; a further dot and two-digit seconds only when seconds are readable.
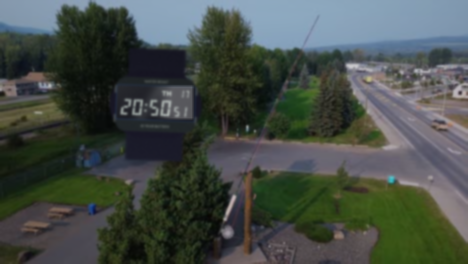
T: 20.50
